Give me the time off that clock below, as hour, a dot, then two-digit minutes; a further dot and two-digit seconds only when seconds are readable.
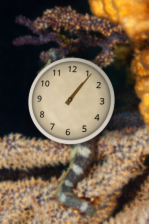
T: 1.06
